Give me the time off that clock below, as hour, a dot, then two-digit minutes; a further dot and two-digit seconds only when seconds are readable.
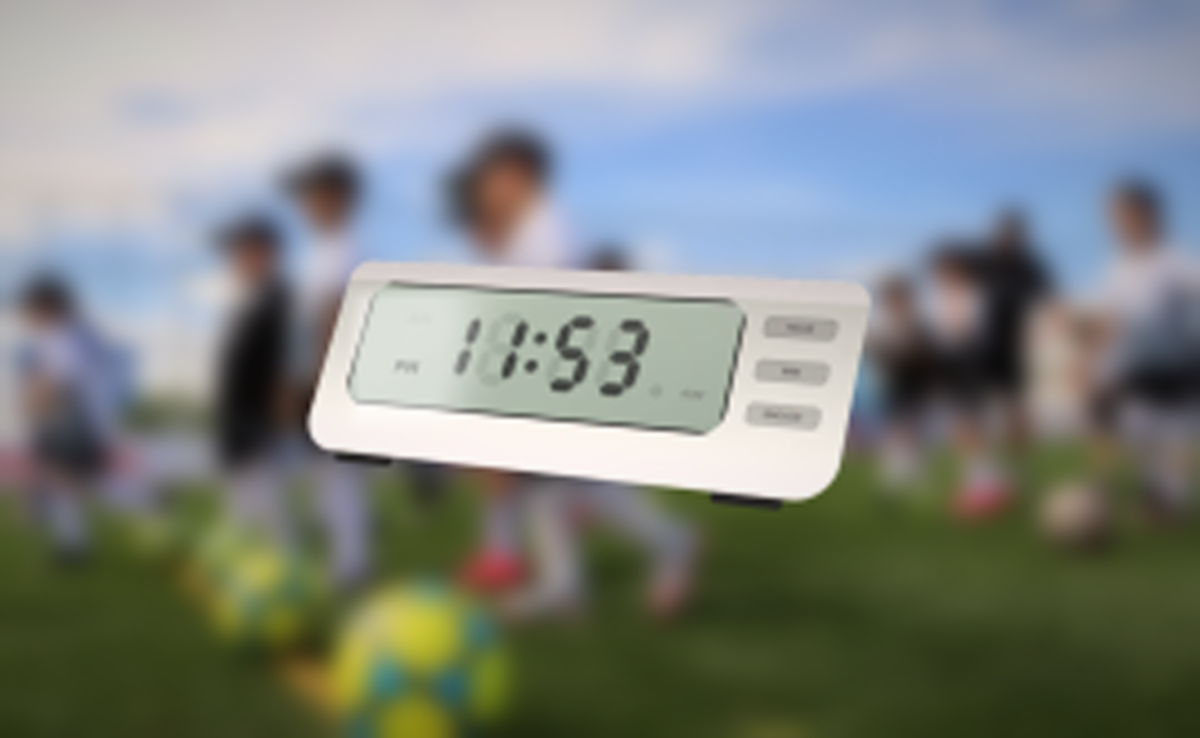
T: 11.53
